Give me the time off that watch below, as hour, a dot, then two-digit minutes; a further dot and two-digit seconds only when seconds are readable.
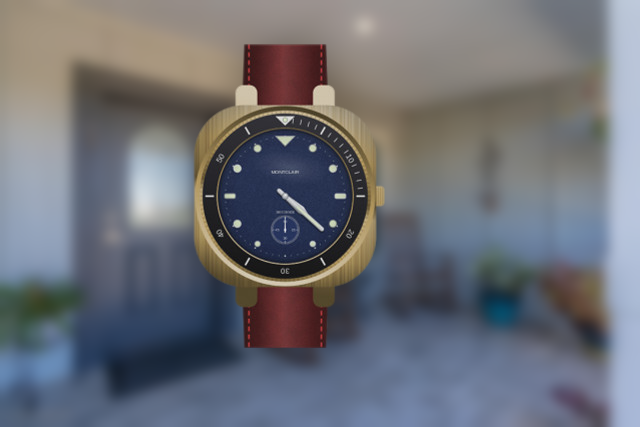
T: 4.22
